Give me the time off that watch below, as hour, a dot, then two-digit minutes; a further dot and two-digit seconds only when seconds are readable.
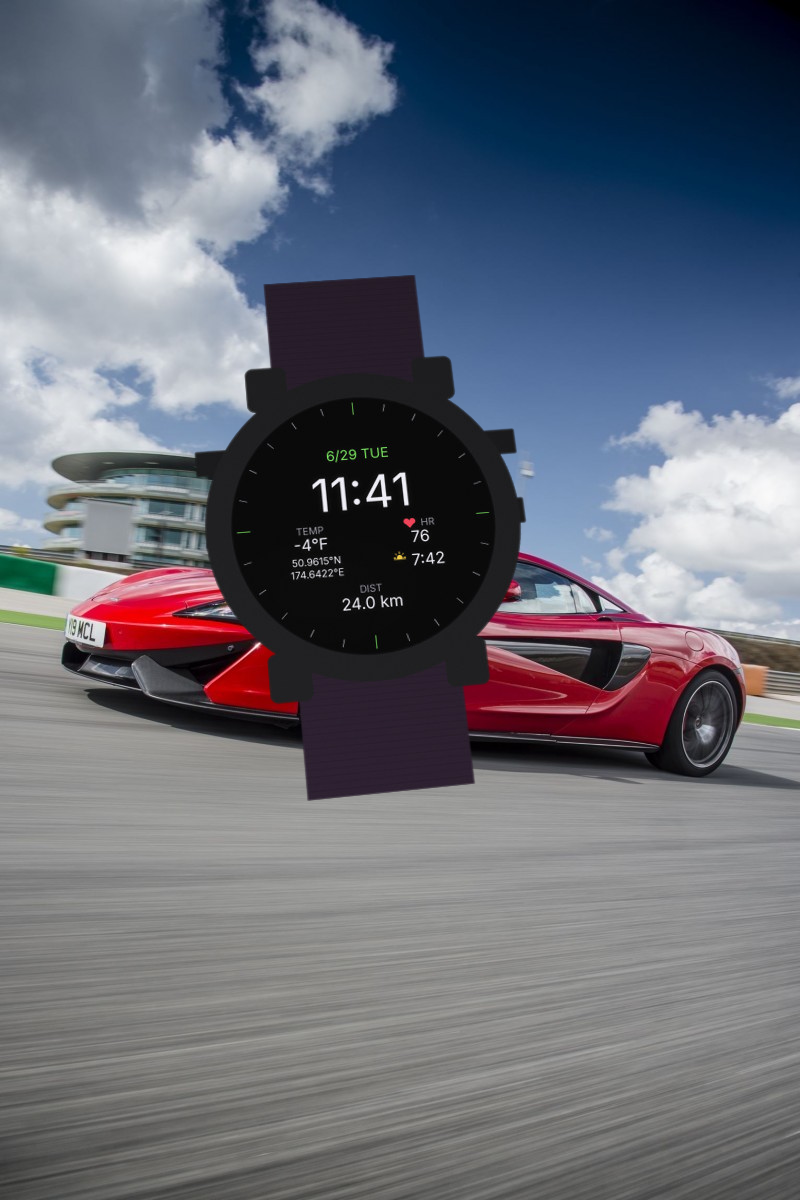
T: 11.41
